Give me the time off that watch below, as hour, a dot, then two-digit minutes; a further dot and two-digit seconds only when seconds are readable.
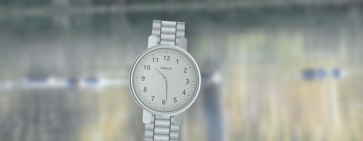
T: 10.29
